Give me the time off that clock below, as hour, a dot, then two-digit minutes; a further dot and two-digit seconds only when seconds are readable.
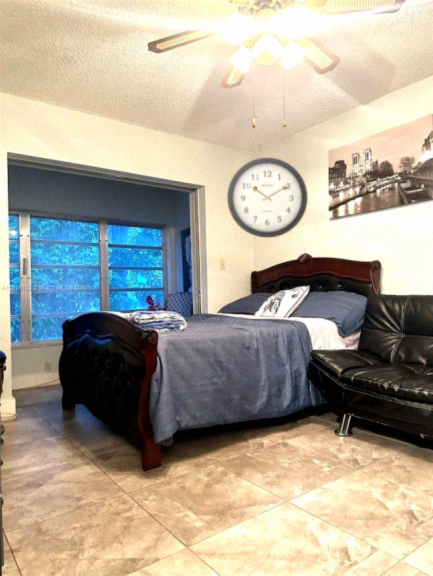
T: 10.10
